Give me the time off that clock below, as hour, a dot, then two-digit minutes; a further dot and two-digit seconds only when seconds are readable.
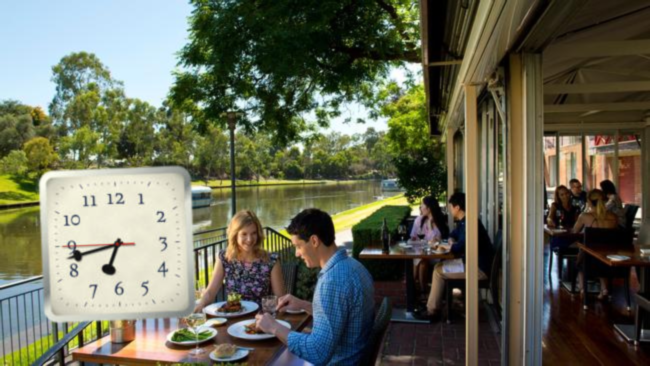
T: 6.42.45
